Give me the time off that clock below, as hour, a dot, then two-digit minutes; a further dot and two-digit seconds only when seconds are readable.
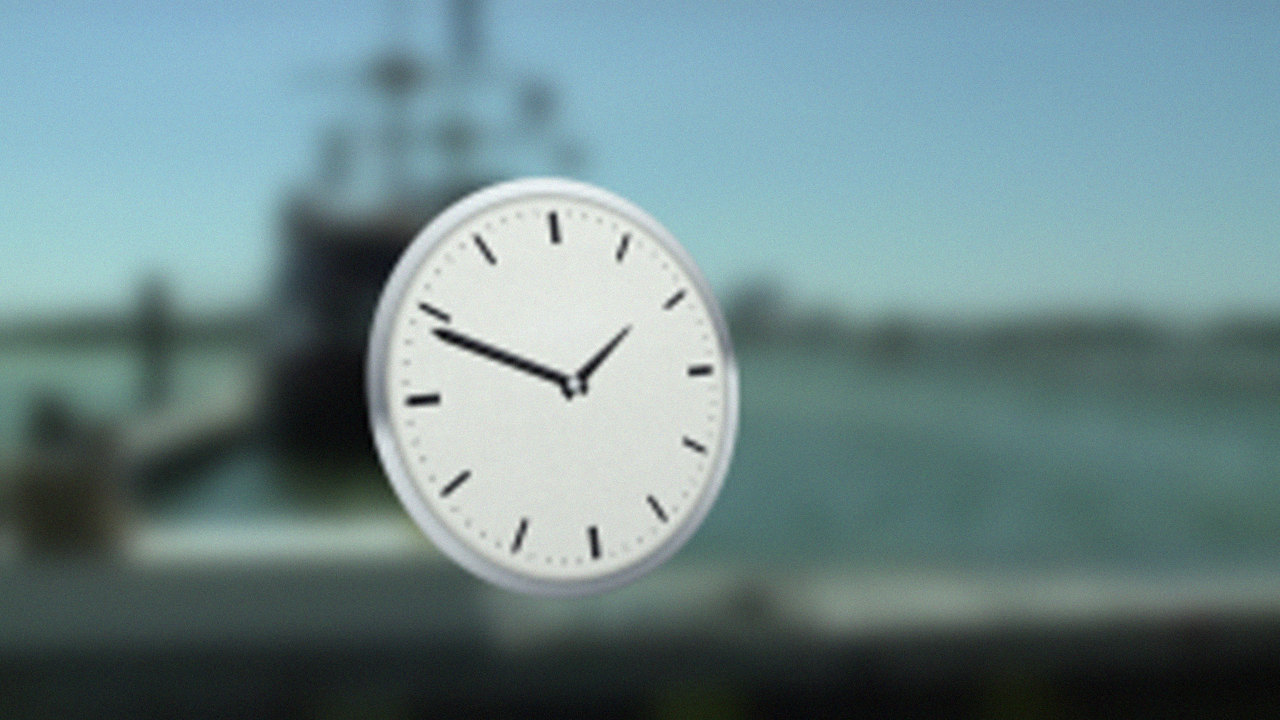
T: 1.49
